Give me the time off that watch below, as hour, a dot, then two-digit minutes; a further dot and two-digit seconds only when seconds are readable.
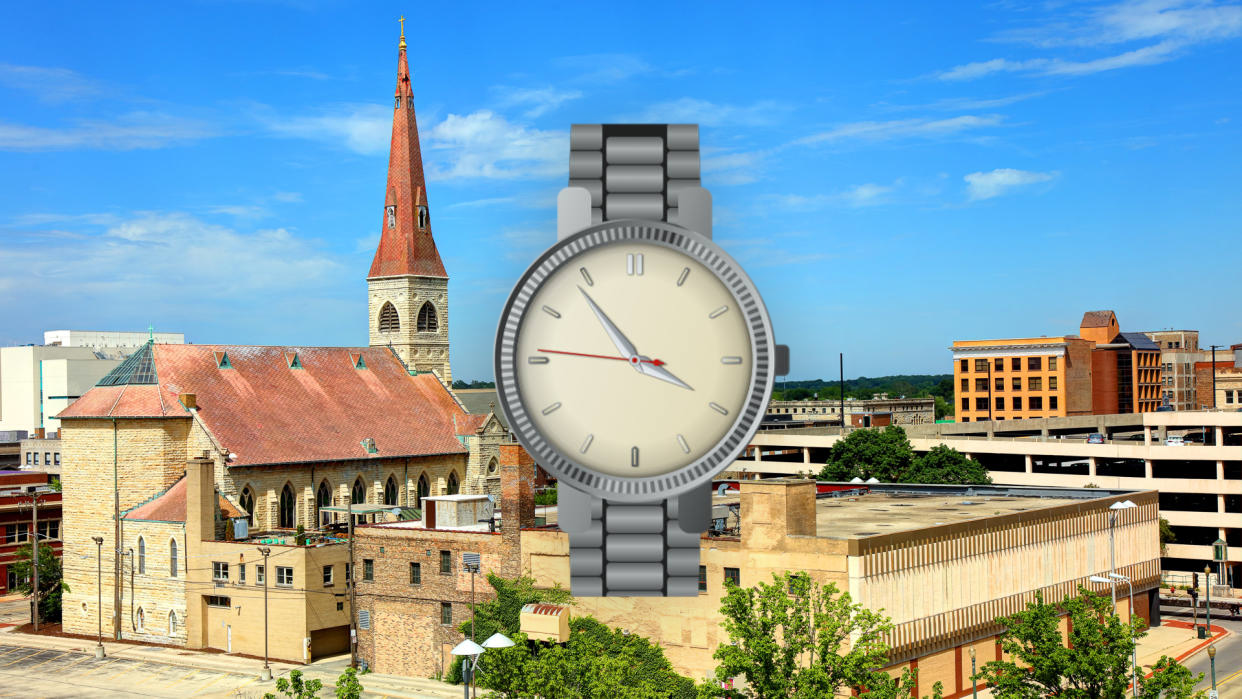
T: 3.53.46
